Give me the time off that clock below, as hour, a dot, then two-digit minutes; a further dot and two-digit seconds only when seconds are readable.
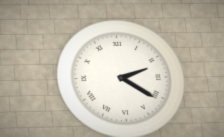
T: 2.21
